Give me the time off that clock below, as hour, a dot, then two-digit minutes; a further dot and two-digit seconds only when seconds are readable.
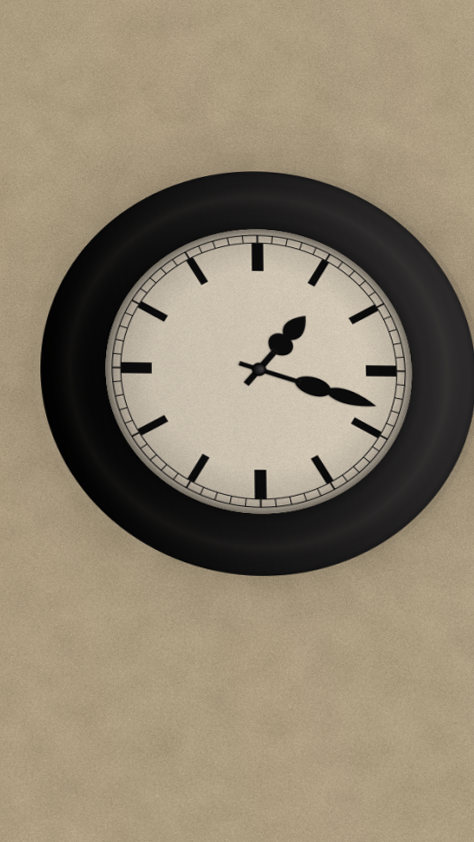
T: 1.18
